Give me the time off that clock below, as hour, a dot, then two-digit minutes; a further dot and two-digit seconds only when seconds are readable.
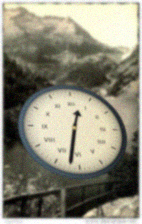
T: 12.32
